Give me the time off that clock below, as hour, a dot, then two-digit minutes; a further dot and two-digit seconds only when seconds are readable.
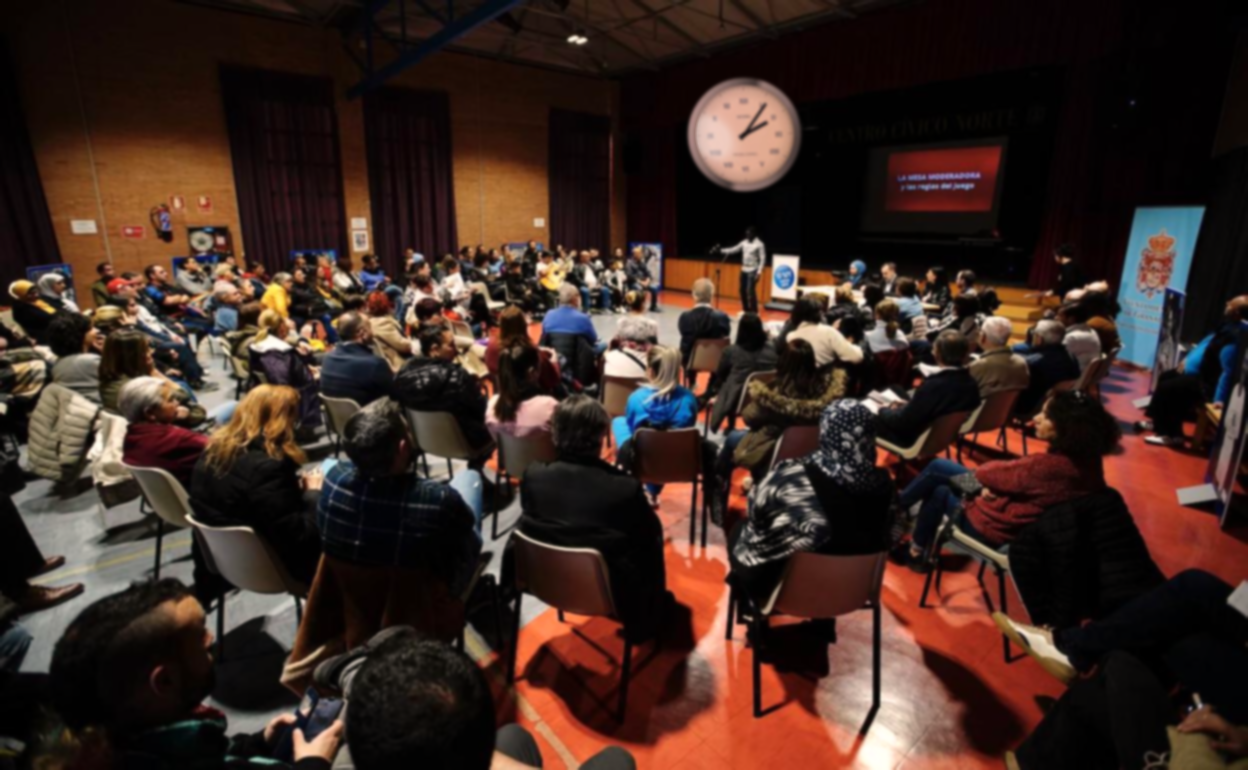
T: 2.06
